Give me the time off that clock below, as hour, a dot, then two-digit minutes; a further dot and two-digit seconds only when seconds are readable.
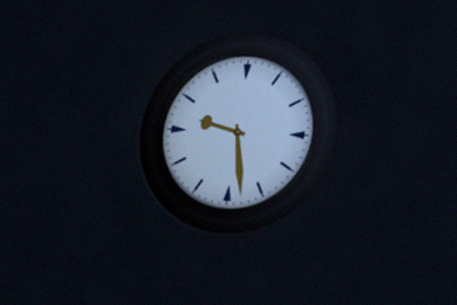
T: 9.28
